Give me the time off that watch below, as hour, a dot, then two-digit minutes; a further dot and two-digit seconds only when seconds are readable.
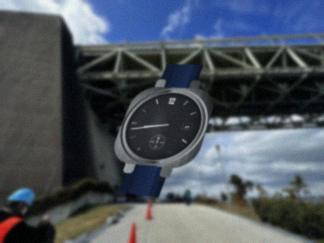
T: 8.43
